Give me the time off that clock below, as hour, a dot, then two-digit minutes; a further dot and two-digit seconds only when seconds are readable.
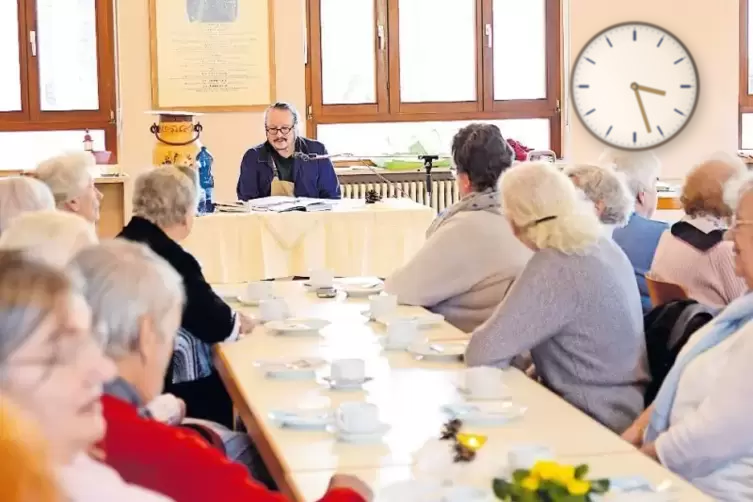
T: 3.27
